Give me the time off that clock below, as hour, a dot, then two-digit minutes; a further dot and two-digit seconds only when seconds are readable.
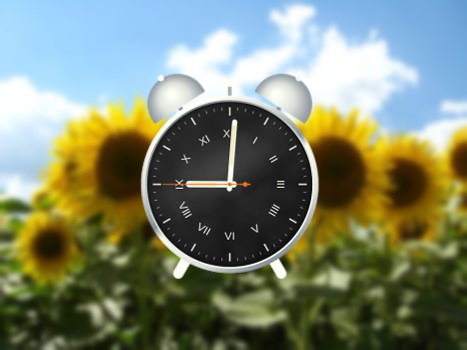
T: 9.00.45
